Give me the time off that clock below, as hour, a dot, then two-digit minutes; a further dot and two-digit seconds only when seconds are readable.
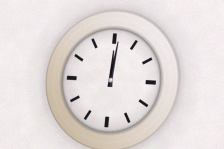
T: 12.01
